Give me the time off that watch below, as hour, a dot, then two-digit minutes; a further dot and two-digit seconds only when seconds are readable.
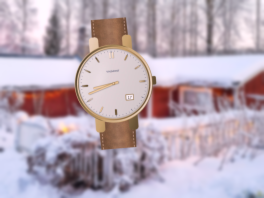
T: 8.42
